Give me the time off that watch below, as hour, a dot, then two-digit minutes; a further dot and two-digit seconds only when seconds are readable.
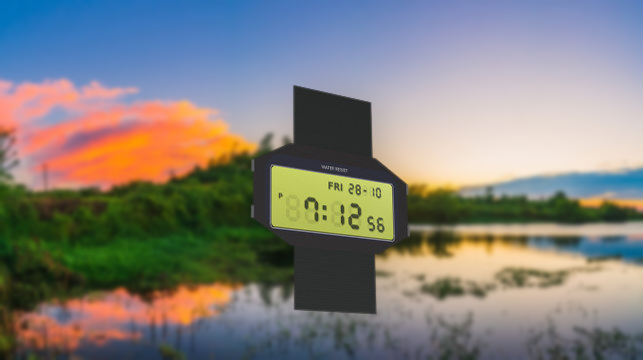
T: 7.12.56
